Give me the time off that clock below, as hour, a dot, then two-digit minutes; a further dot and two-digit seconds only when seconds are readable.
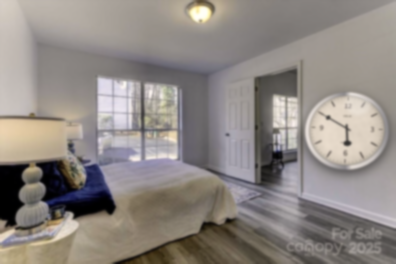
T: 5.50
